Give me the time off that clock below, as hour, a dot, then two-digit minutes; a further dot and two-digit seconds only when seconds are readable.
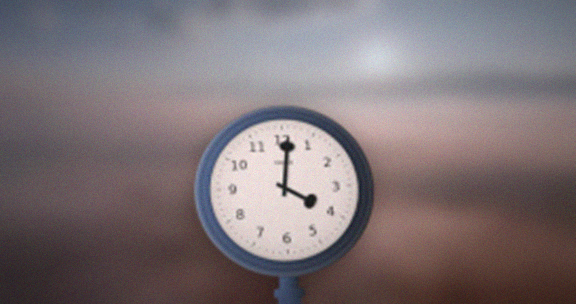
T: 4.01
